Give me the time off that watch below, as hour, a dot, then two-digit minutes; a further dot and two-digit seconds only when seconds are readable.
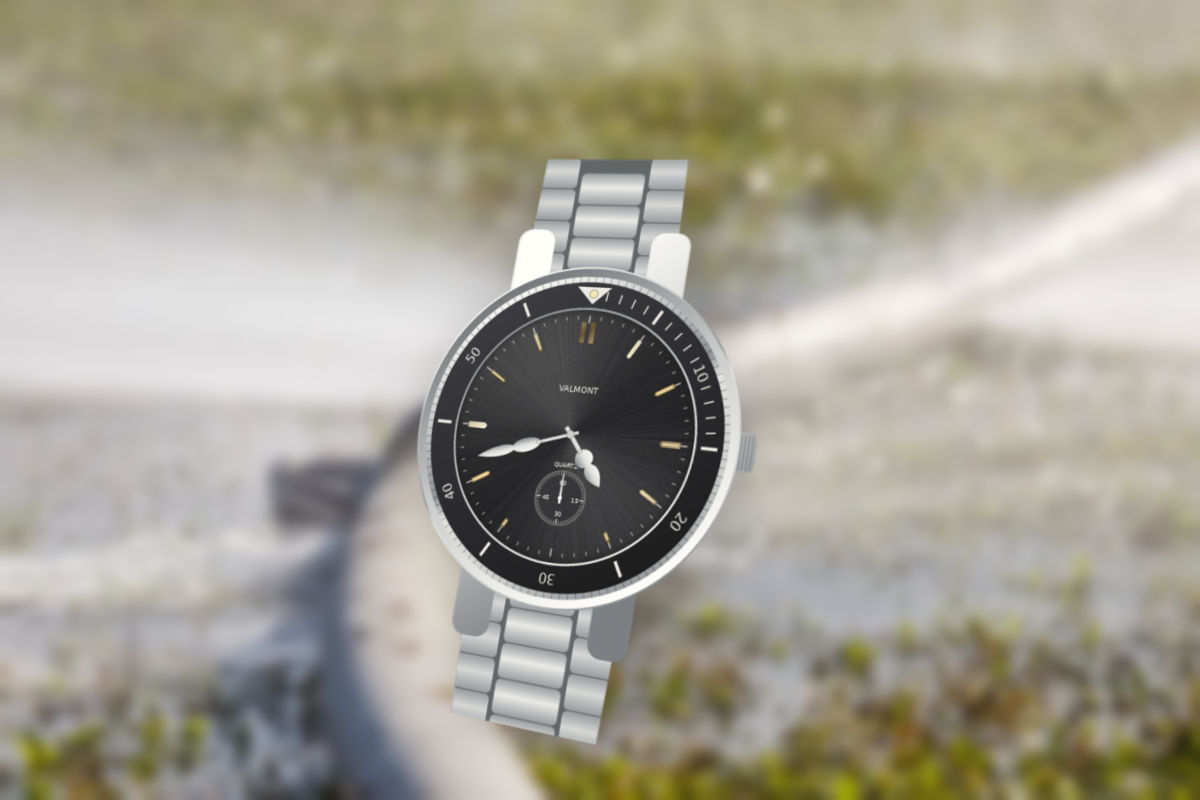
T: 4.42
